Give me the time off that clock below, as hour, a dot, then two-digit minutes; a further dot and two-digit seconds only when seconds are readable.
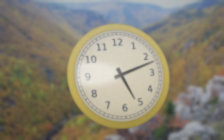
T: 5.12
